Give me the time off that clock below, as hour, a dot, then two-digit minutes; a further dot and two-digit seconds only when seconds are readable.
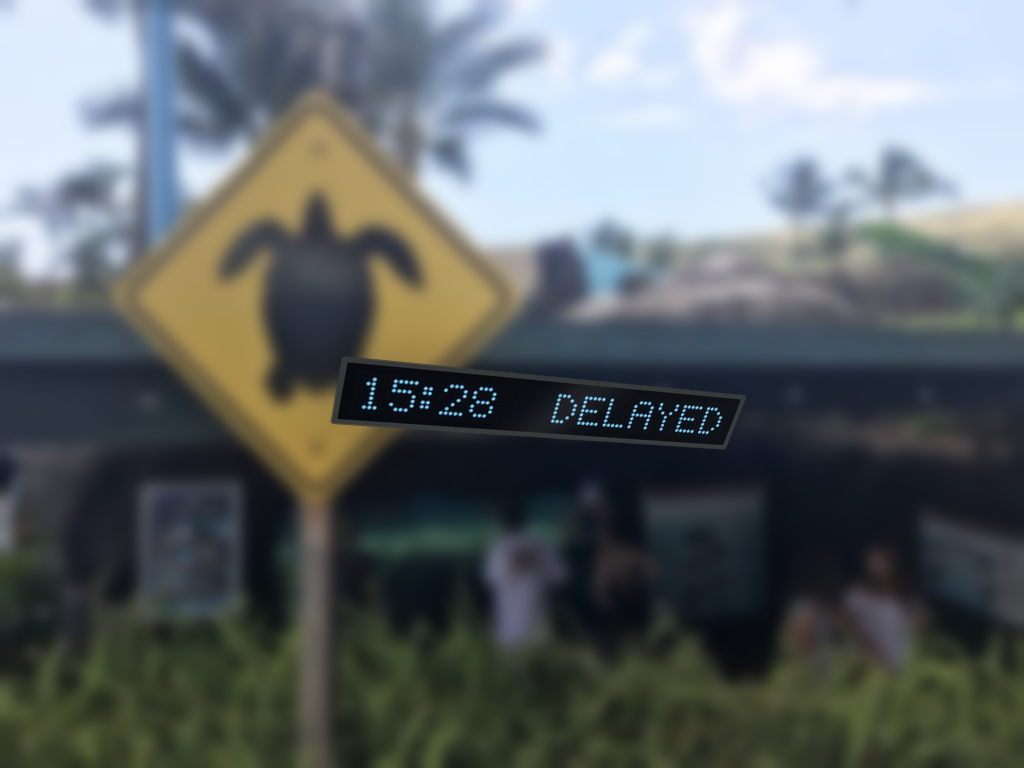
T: 15.28
